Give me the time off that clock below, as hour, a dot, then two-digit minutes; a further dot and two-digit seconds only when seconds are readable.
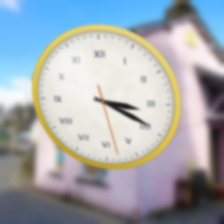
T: 3.19.28
